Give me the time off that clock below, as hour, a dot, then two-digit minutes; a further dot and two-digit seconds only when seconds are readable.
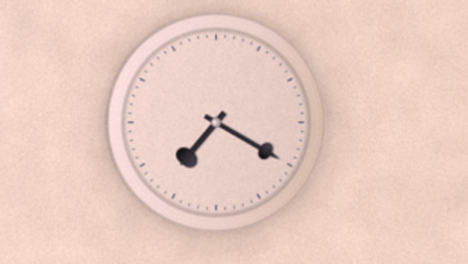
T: 7.20
